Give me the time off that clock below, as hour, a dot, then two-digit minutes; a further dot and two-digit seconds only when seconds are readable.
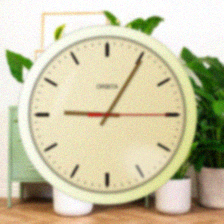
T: 9.05.15
